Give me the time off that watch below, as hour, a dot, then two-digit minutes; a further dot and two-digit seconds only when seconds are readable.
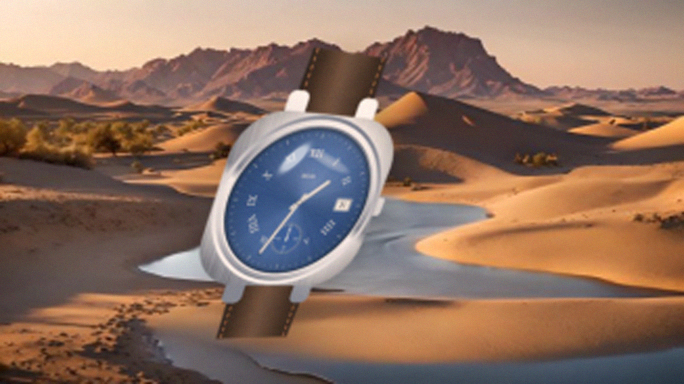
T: 1.34
